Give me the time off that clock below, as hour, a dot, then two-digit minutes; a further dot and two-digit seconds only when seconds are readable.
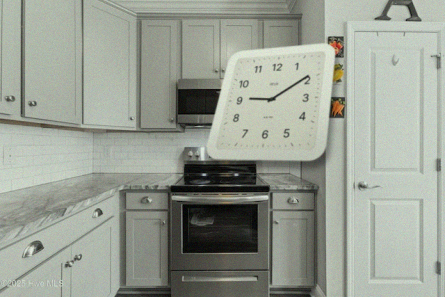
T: 9.09
